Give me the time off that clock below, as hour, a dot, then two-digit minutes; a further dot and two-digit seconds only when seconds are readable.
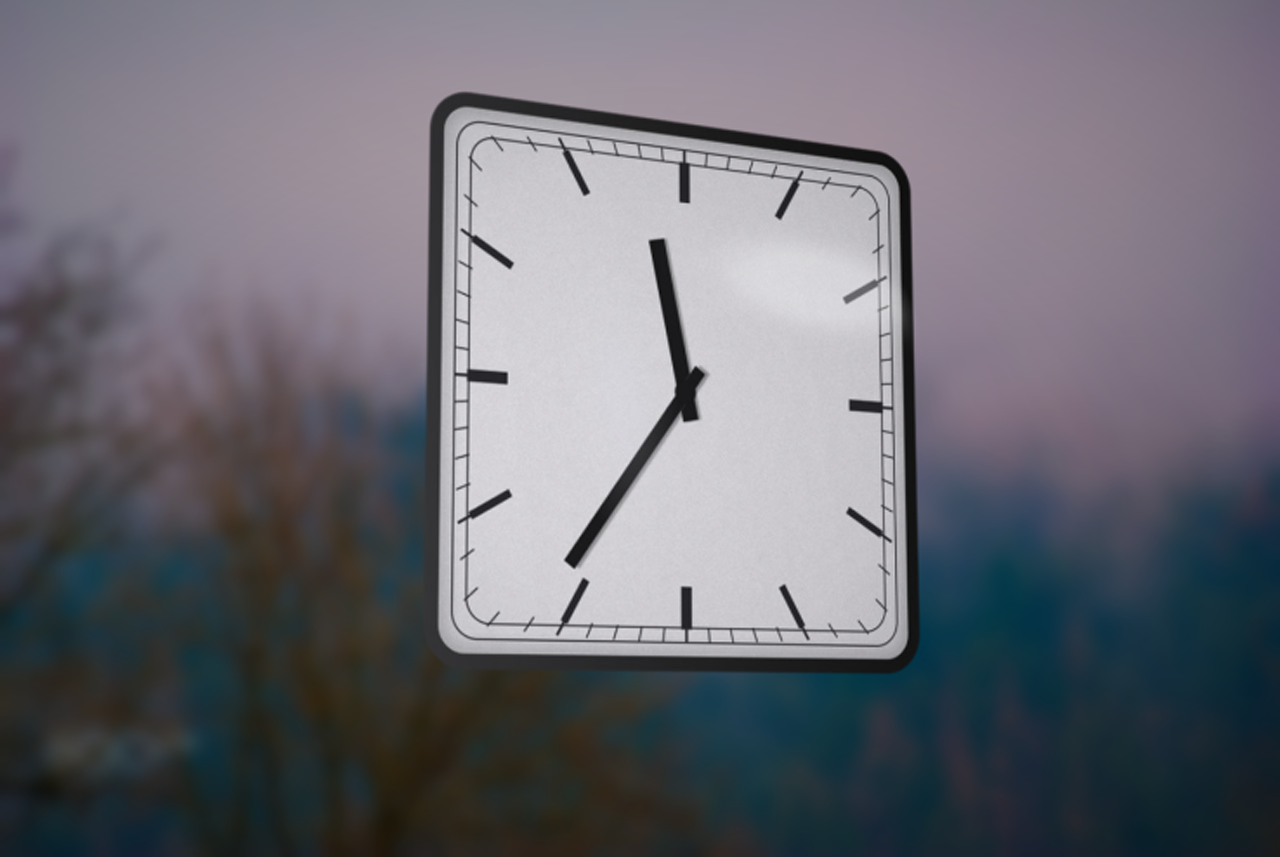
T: 11.36
